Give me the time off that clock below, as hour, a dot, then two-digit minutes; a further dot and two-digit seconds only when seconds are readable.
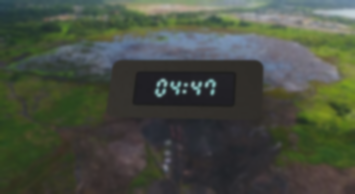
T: 4.47
